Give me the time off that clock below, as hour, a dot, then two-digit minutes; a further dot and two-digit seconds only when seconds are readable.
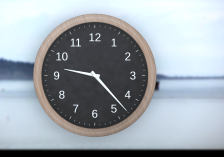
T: 9.23
